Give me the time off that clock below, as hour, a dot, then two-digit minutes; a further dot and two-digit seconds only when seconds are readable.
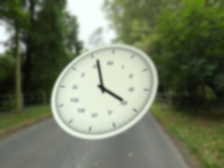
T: 3.56
